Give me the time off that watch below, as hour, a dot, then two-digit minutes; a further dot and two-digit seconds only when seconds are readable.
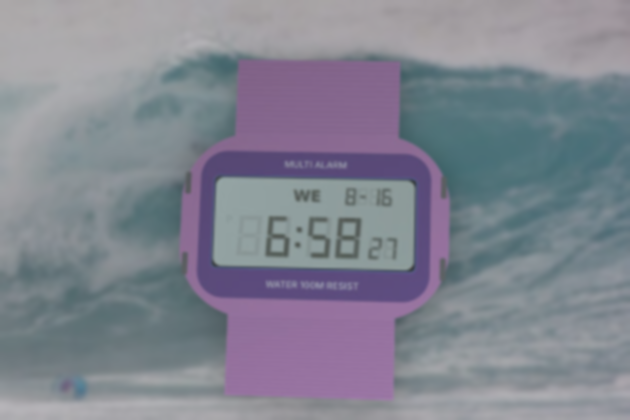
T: 6.58.27
